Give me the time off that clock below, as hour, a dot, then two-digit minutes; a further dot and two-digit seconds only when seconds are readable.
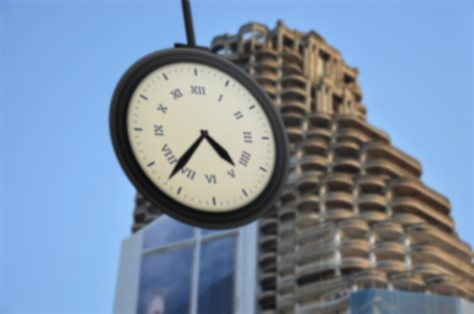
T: 4.37
